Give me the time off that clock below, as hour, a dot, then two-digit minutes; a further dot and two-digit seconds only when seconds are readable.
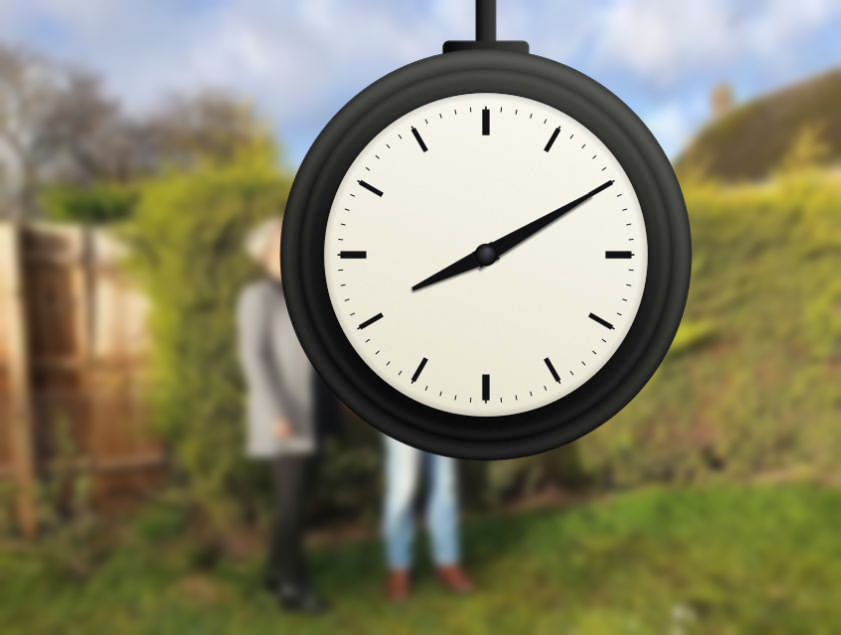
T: 8.10
